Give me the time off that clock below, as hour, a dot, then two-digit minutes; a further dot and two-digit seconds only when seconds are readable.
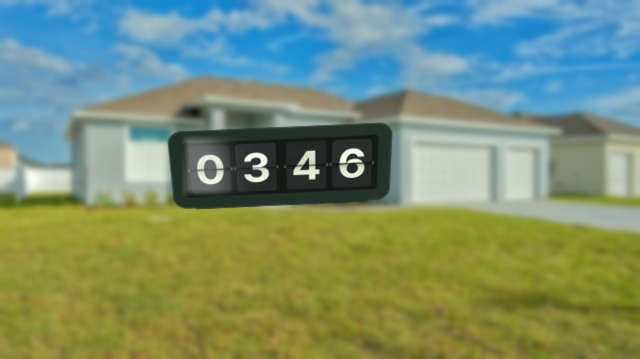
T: 3.46
